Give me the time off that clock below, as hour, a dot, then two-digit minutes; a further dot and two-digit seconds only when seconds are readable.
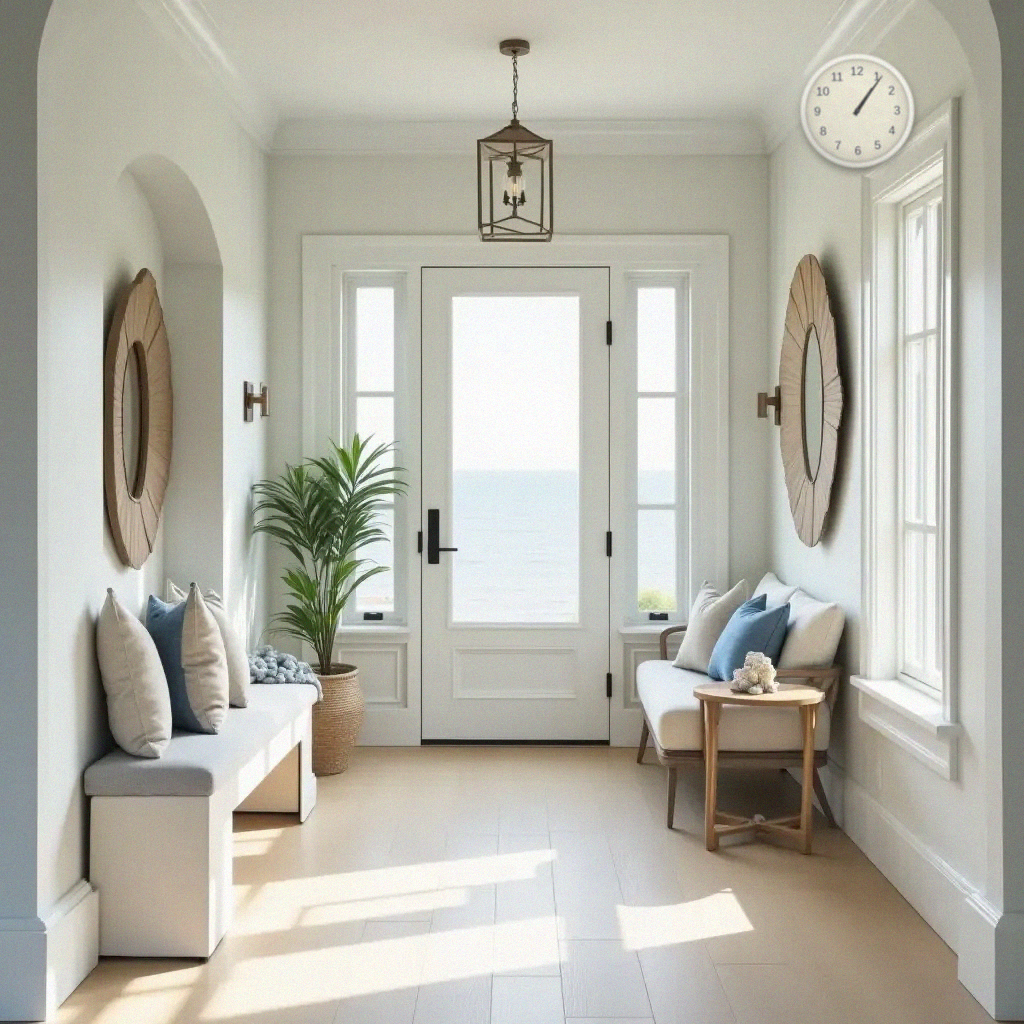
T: 1.06
